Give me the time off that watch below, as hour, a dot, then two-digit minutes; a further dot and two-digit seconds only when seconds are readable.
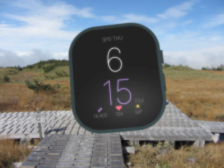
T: 6.15
